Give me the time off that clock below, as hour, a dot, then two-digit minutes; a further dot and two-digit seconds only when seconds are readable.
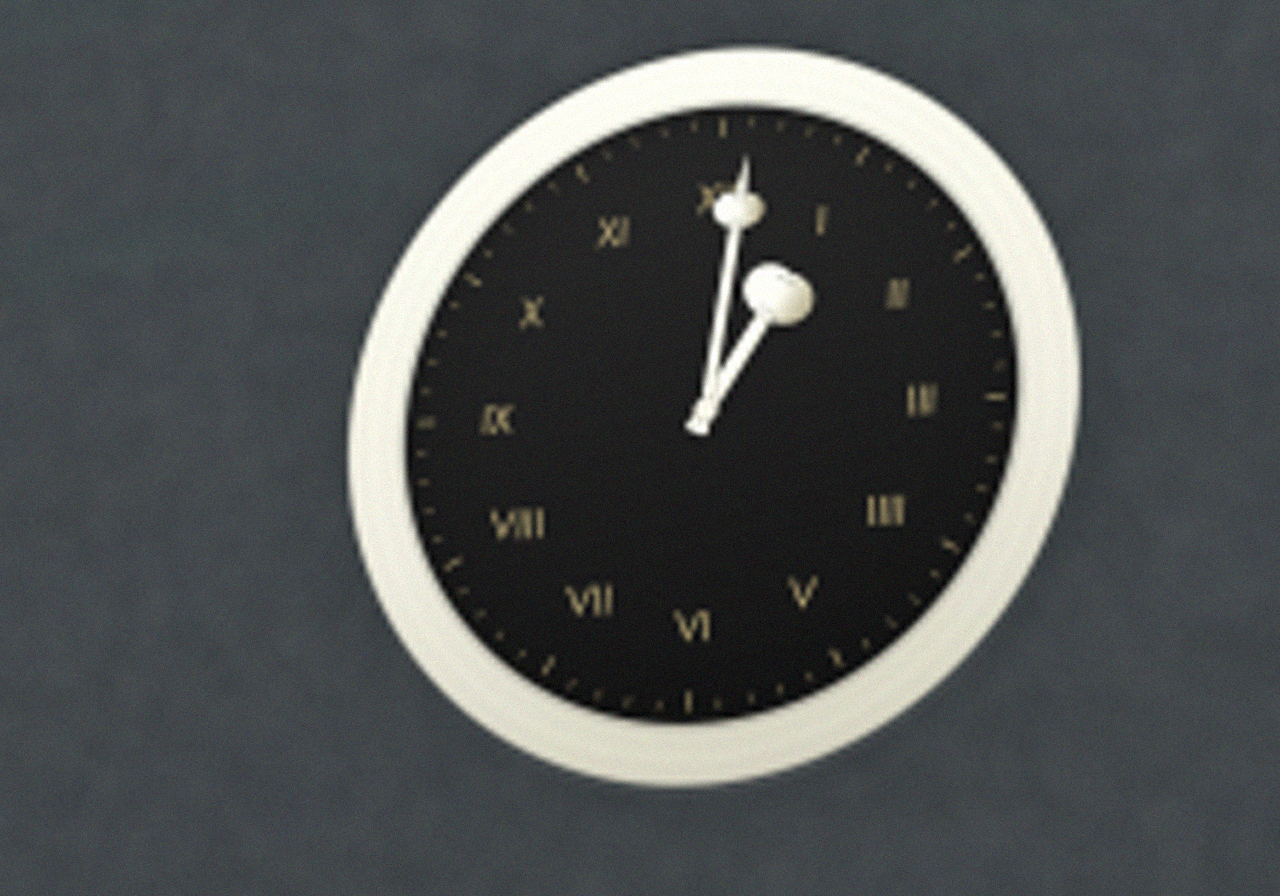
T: 1.01
